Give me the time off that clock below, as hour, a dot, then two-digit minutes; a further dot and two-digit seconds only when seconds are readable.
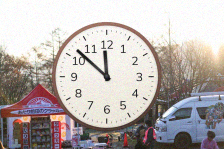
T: 11.52
